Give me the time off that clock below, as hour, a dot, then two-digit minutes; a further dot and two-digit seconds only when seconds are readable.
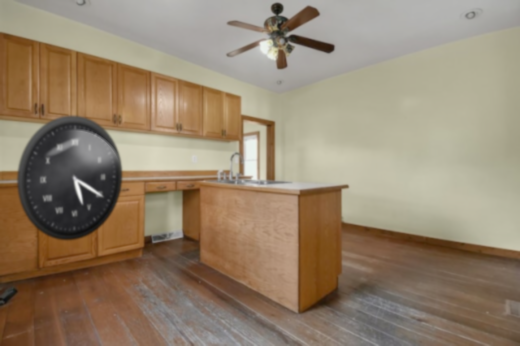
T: 5.20
